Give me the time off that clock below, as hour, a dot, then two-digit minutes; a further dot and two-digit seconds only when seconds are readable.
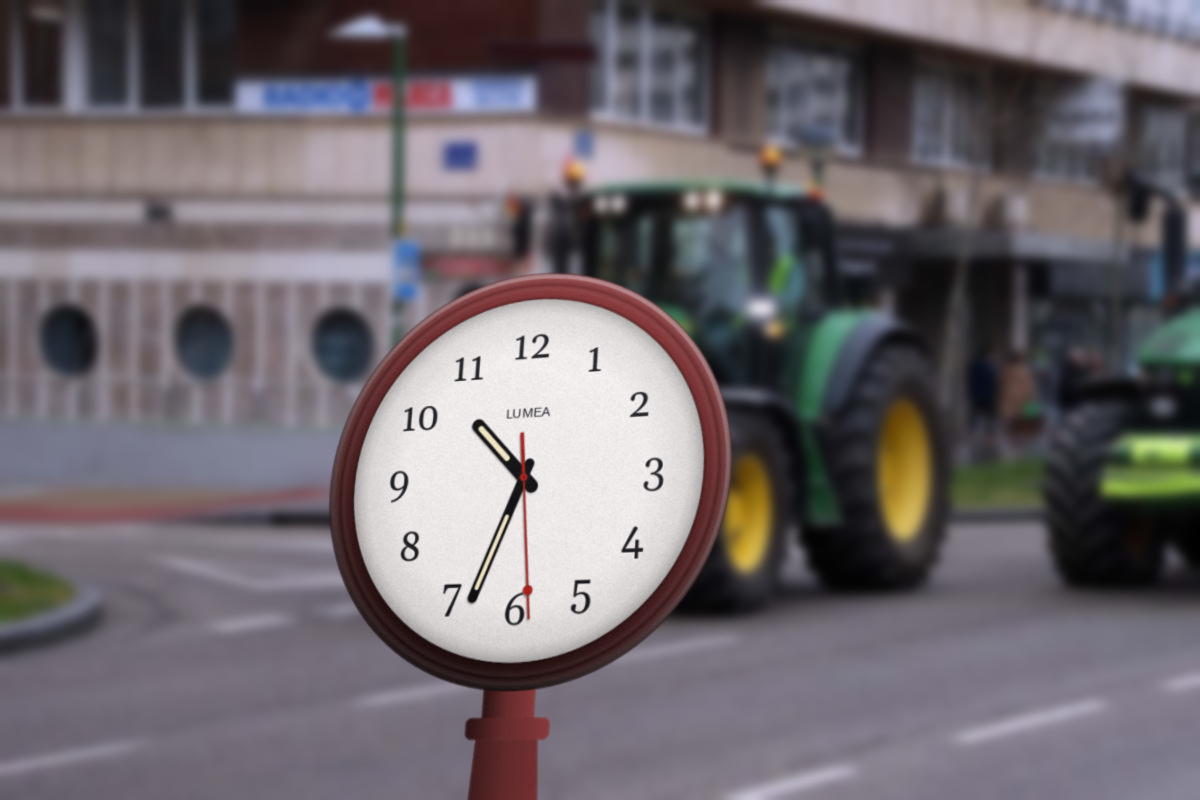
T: 10.33.29
